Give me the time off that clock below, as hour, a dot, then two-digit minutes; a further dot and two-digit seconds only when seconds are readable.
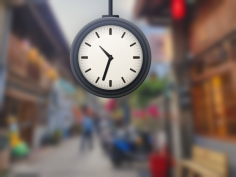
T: 10.33
